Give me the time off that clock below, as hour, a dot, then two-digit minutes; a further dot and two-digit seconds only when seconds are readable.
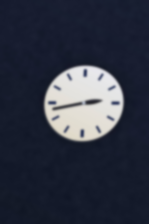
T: 2.43
